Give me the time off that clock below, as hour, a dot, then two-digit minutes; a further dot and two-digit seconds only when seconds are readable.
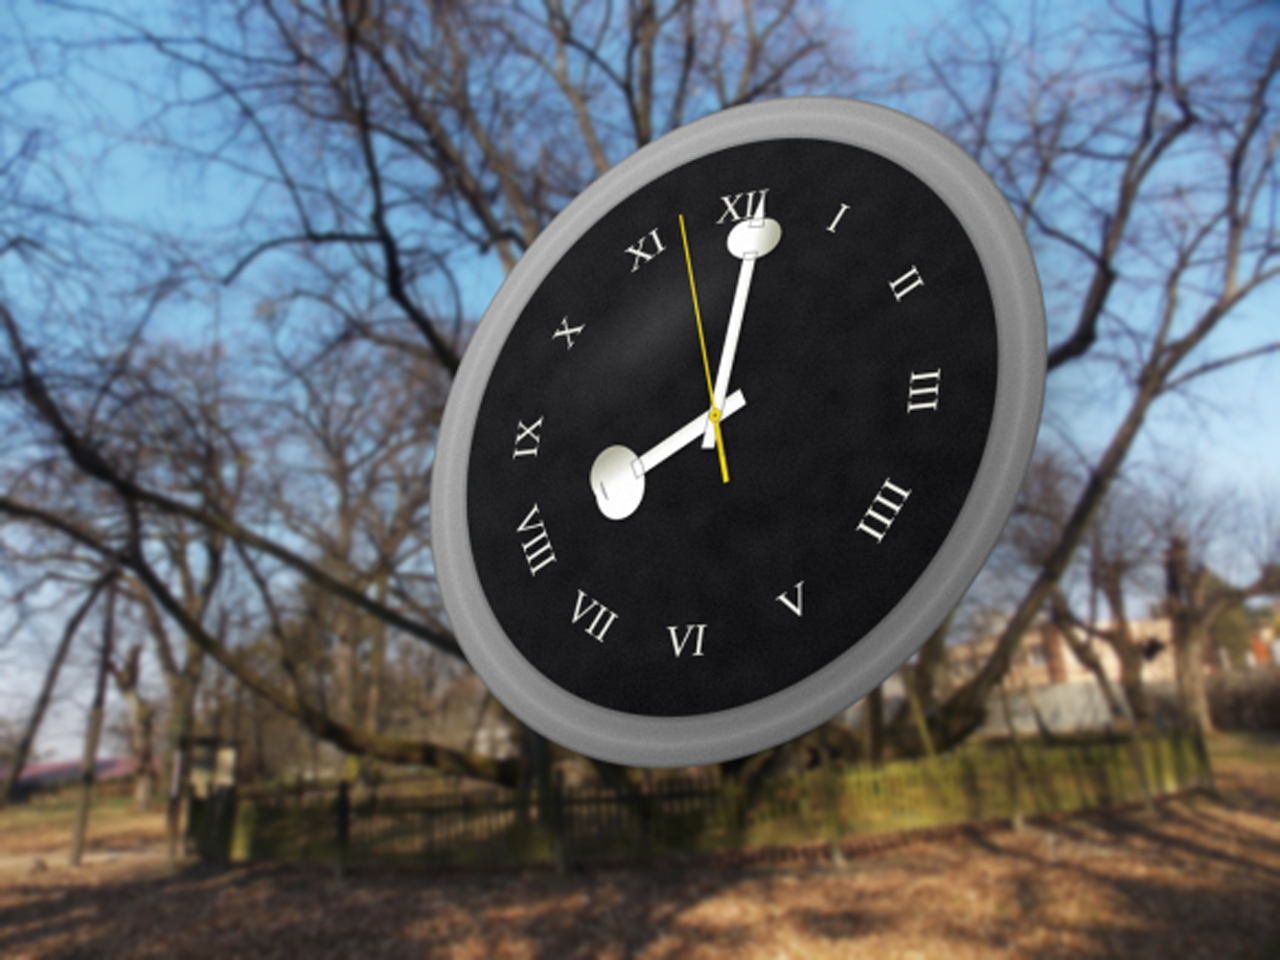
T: 8.00.57
